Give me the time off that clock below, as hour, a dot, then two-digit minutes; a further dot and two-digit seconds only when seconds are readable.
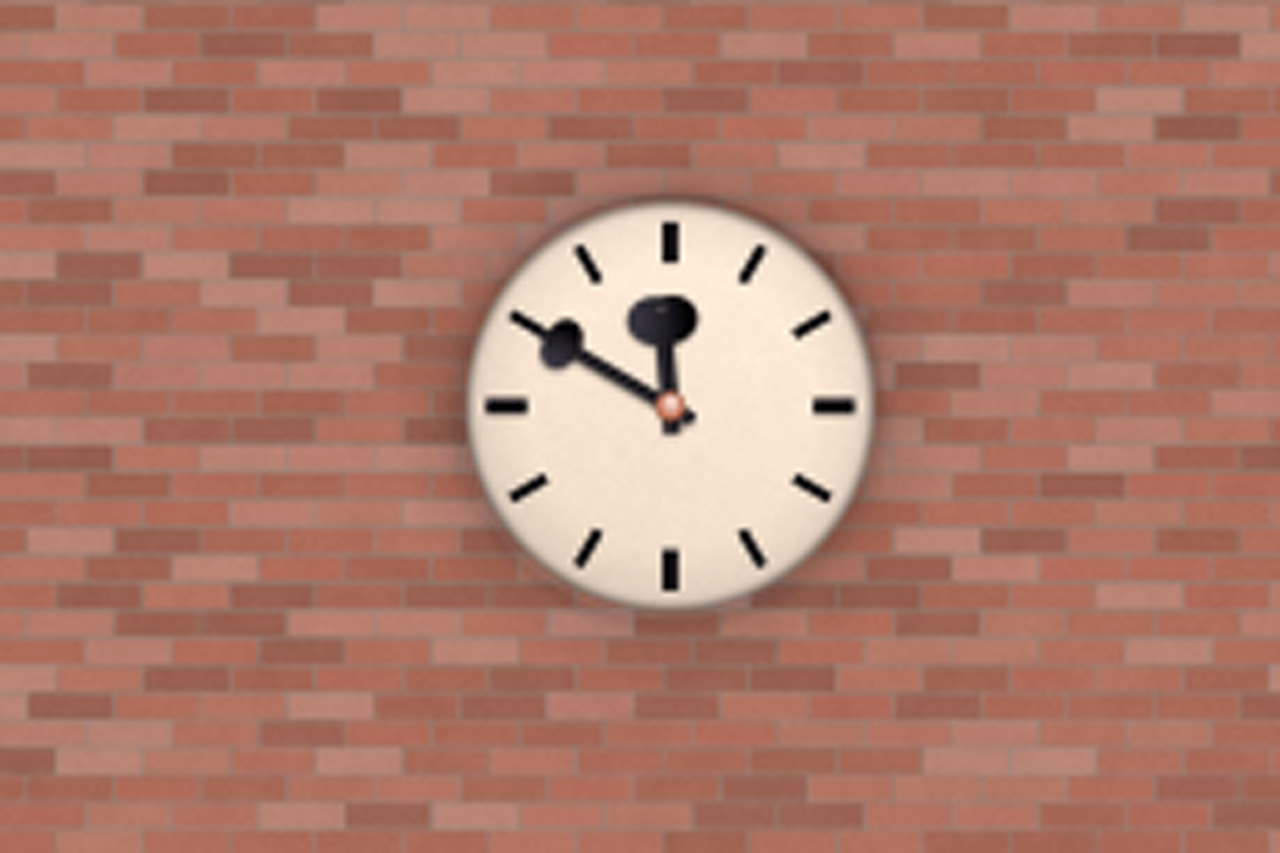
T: 11.50
